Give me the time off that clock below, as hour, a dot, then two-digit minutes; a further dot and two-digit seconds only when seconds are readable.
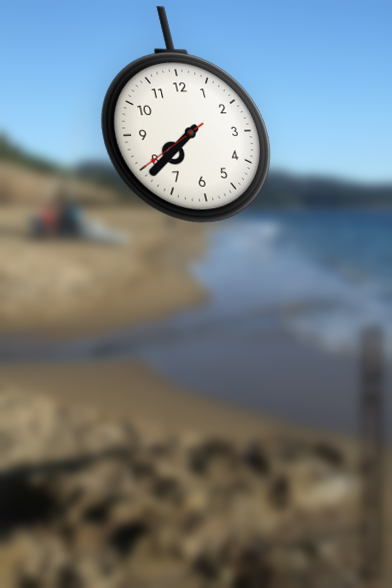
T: 7.38.40
